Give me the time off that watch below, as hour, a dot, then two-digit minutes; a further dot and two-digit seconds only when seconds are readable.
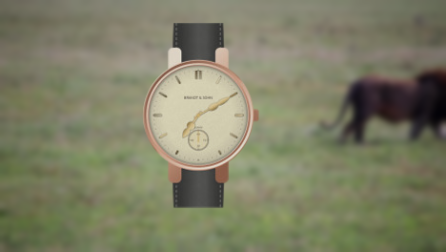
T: 7.10
